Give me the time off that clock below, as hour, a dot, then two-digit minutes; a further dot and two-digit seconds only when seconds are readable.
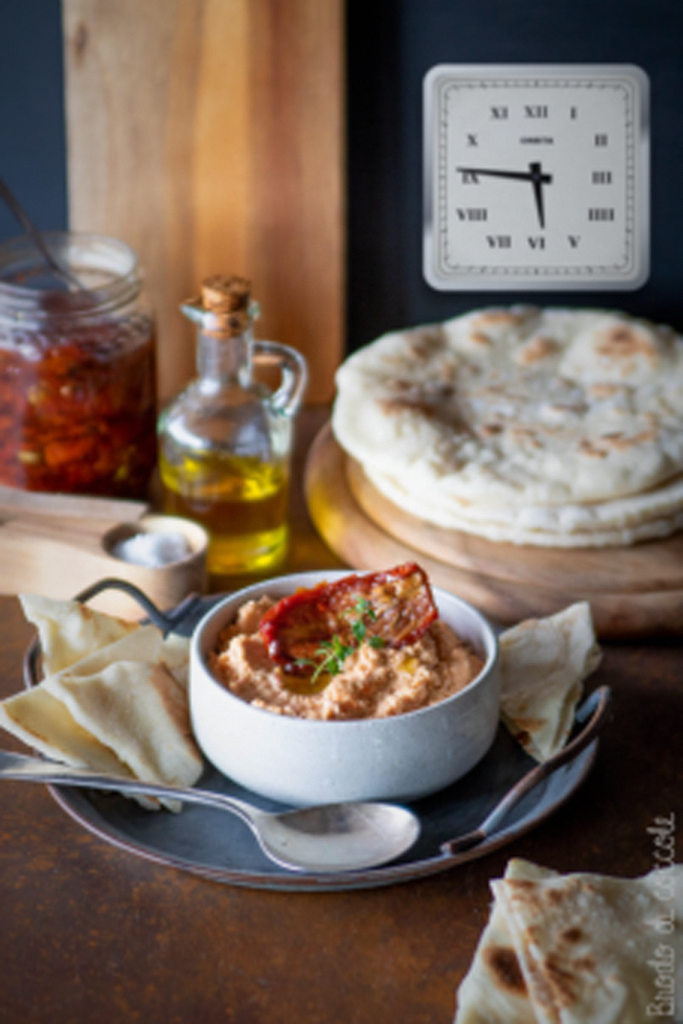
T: 5.46
